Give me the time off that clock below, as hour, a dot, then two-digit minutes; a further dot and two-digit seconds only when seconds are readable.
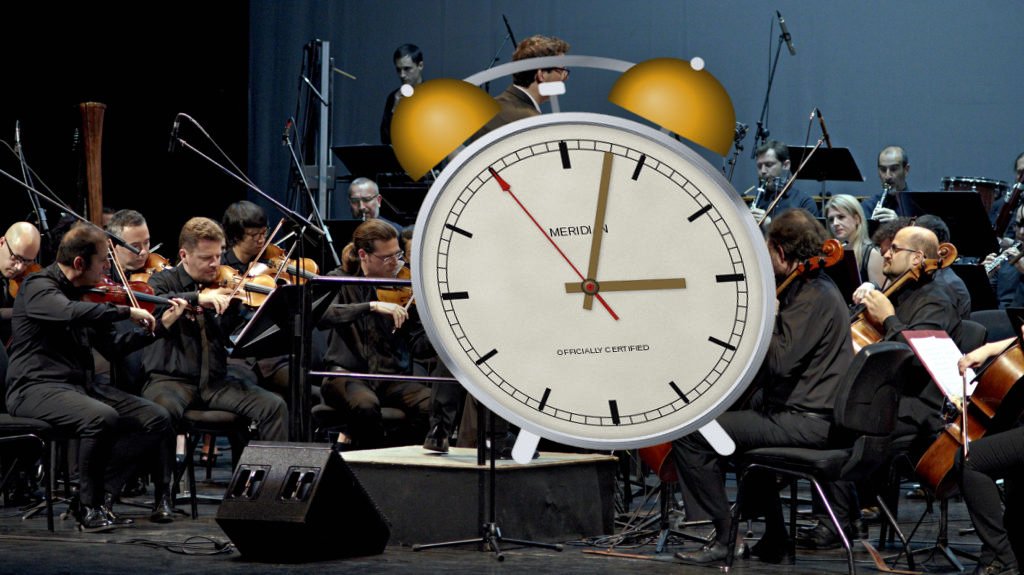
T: 3.02.55
